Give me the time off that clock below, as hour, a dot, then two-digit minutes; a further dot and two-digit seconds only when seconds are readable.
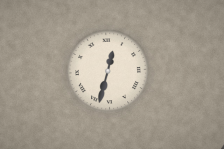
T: 12.33
